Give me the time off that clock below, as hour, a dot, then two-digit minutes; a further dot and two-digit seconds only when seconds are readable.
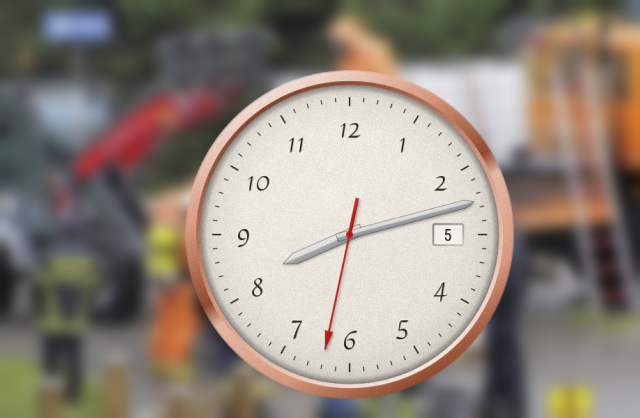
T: 8.12.32
